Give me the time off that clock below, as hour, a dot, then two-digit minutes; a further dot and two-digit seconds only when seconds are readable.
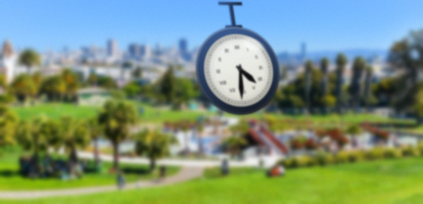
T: 4.31
